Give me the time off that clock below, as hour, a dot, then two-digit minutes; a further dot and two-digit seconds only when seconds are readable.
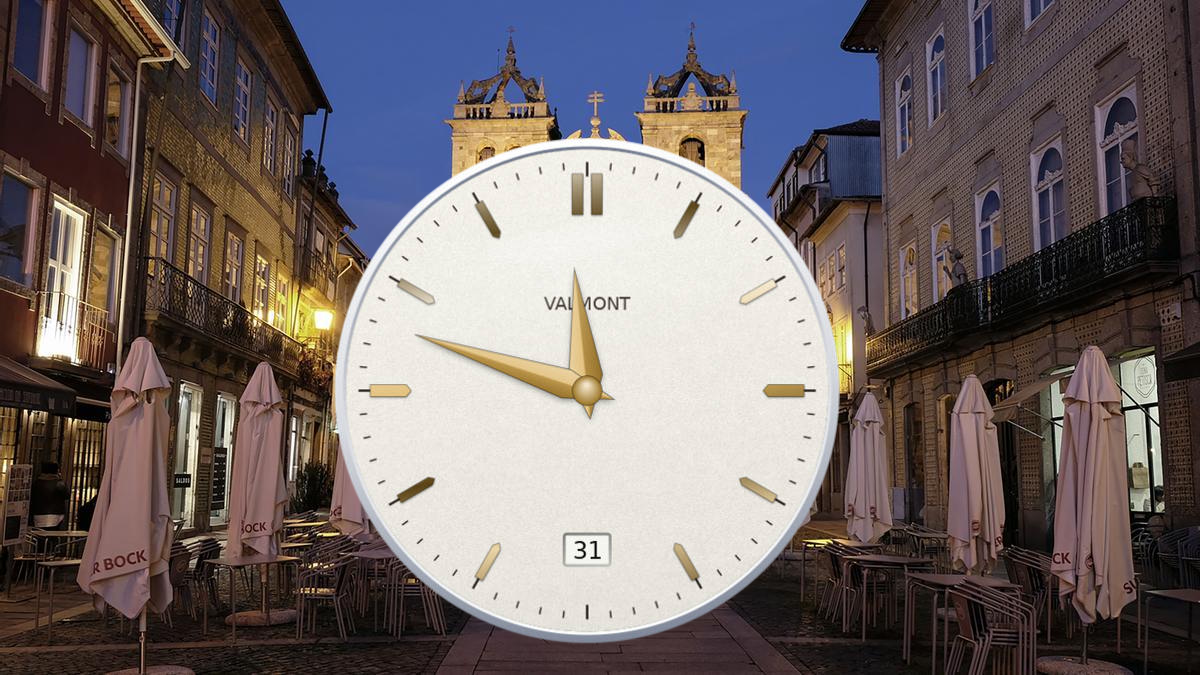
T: 11.48
